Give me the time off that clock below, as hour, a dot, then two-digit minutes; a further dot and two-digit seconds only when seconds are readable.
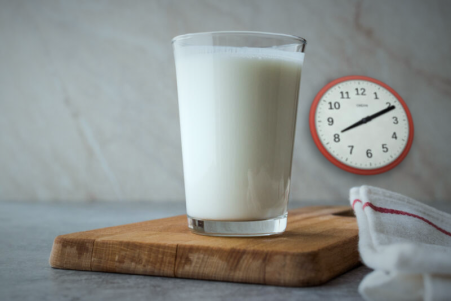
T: 8.11
